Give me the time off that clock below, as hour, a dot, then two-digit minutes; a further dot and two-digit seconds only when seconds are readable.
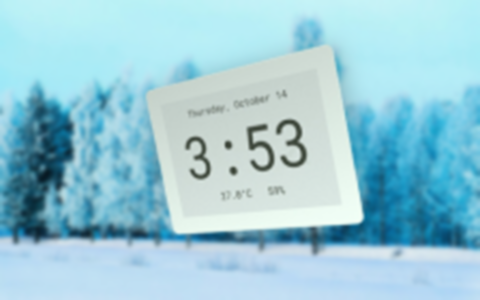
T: 3.53
